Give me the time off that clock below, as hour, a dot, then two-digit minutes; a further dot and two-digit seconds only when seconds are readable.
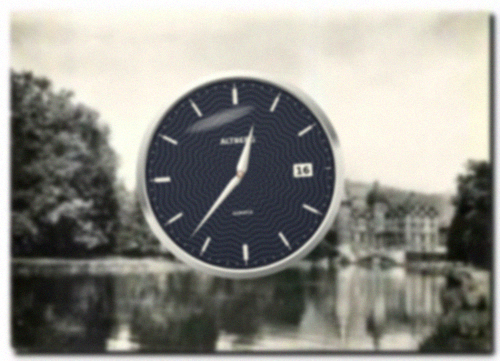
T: 12.37
